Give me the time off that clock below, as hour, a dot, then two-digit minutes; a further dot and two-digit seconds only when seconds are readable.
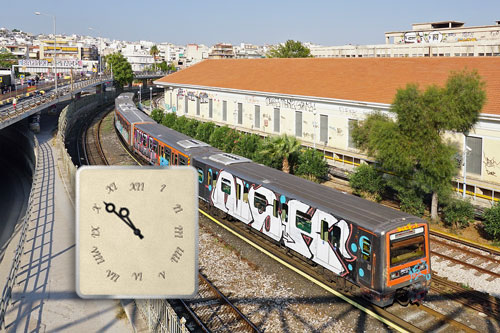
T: 10.52
